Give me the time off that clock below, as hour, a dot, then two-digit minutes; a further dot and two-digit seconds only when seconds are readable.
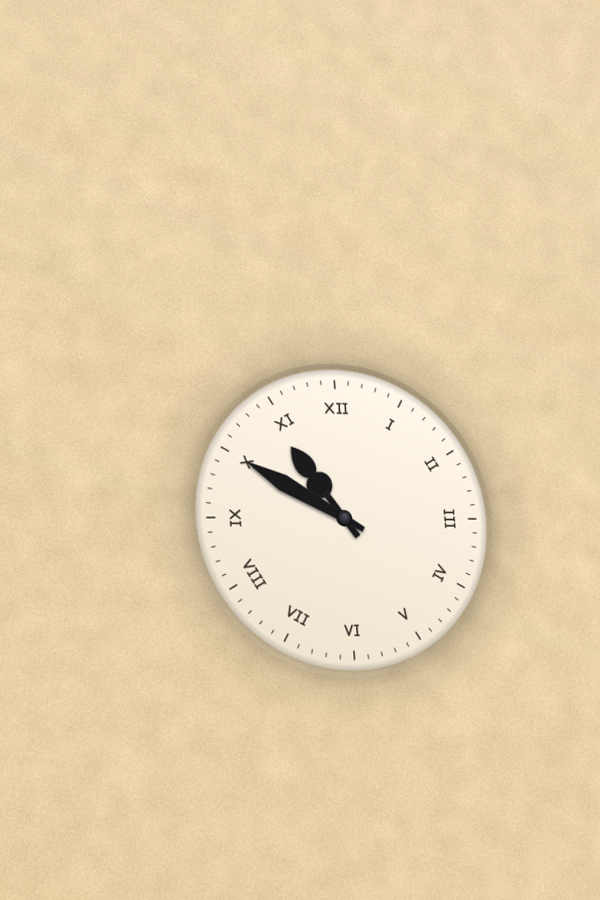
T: 10.50
